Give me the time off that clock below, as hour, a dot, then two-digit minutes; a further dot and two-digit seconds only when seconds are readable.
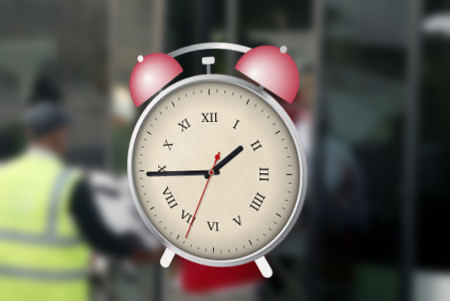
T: 1.44.34
